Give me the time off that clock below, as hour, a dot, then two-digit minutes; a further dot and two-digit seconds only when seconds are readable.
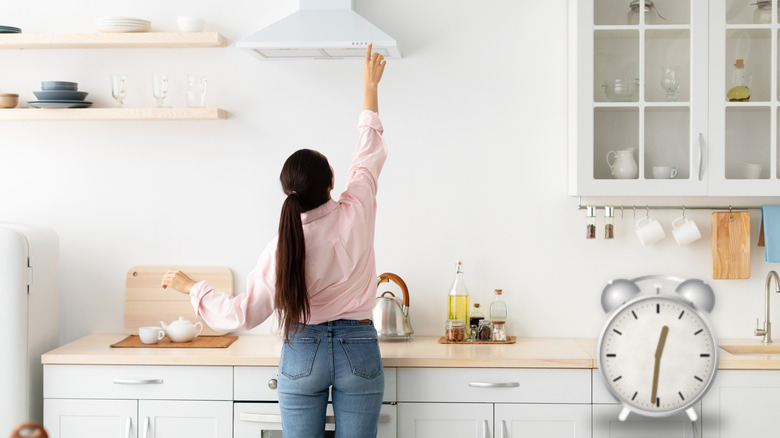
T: 12.31
